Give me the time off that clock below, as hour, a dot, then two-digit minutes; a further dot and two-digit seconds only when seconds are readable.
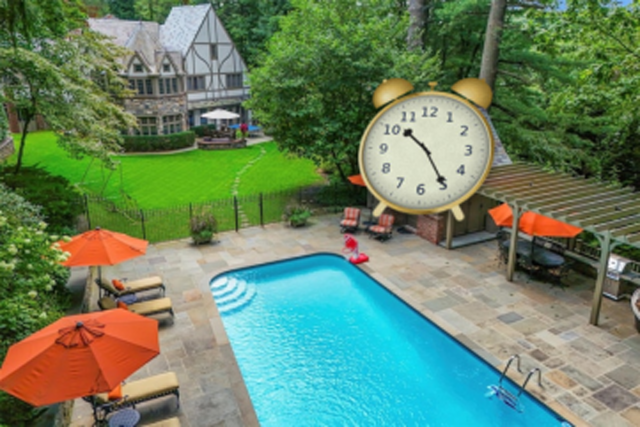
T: 10.25
